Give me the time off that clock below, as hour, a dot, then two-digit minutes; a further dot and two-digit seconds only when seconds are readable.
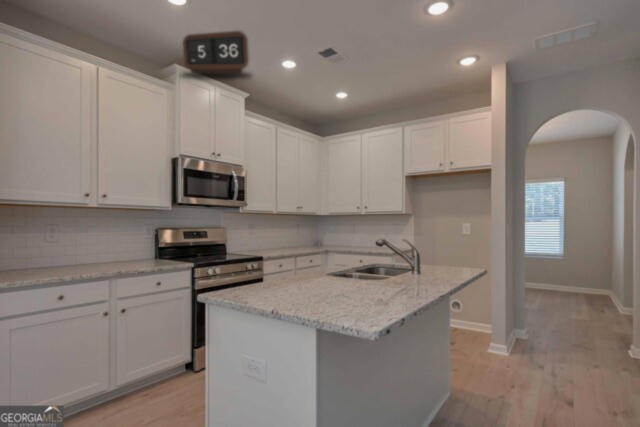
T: 5.36
